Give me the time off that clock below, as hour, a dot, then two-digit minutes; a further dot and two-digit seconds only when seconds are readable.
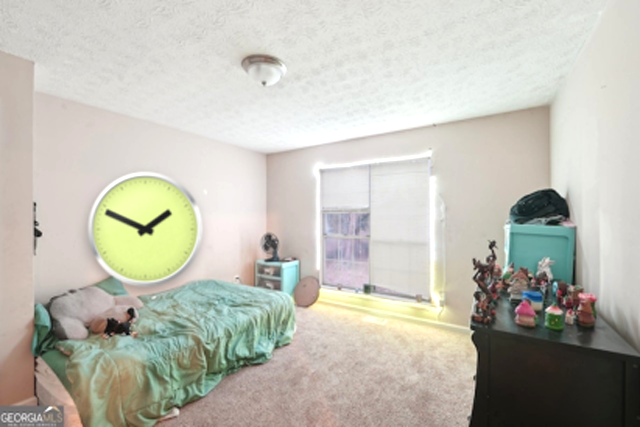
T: 1.49
